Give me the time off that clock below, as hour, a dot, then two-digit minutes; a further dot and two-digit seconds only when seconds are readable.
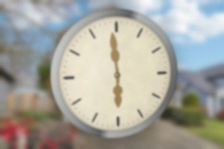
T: 5.59
